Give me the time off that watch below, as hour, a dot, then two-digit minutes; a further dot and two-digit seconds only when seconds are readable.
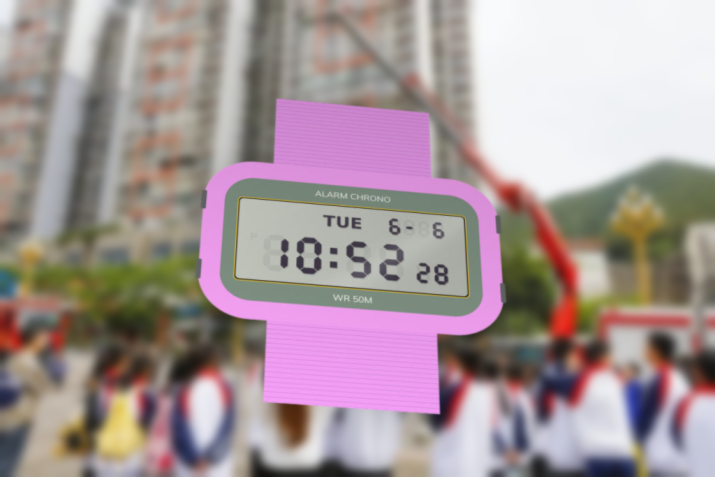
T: 10.52.28
